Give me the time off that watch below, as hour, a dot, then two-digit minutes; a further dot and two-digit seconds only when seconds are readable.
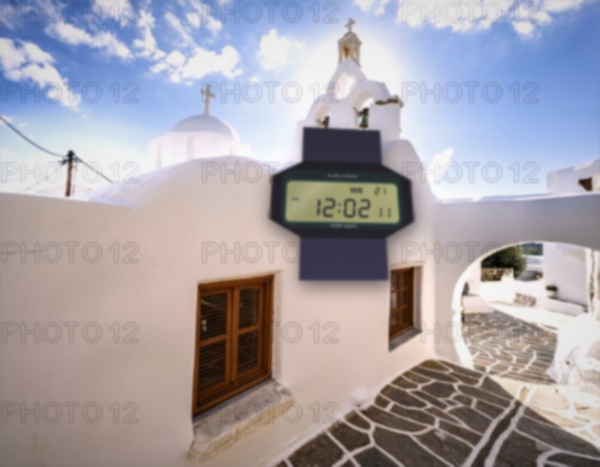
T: 12.02
